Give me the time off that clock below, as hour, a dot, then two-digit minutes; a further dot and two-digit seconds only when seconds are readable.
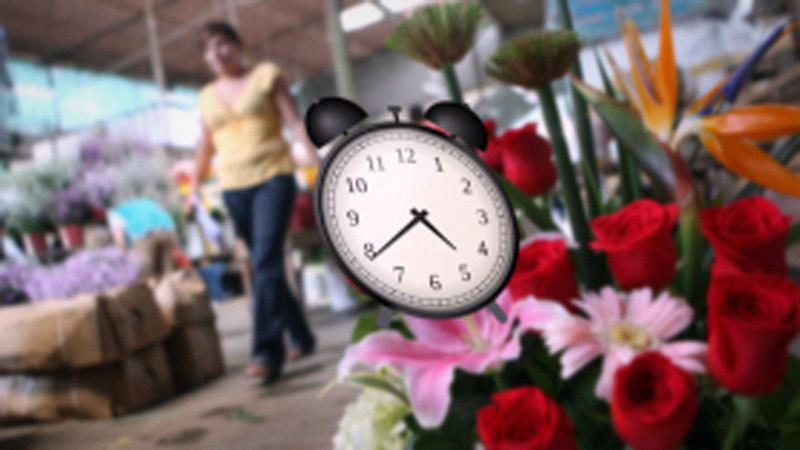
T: 4.39
